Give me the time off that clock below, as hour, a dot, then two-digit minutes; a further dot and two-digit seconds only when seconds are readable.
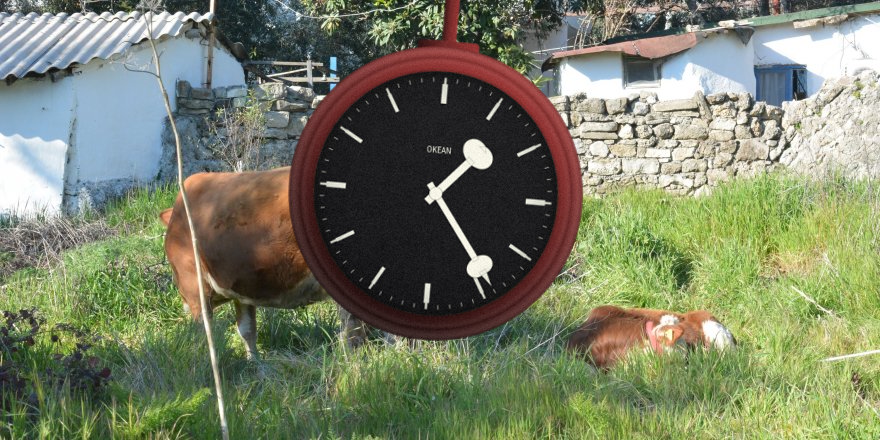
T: 1.24
